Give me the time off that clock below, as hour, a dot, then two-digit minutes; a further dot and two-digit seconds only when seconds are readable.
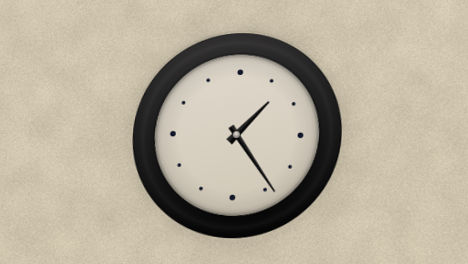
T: 1.24
